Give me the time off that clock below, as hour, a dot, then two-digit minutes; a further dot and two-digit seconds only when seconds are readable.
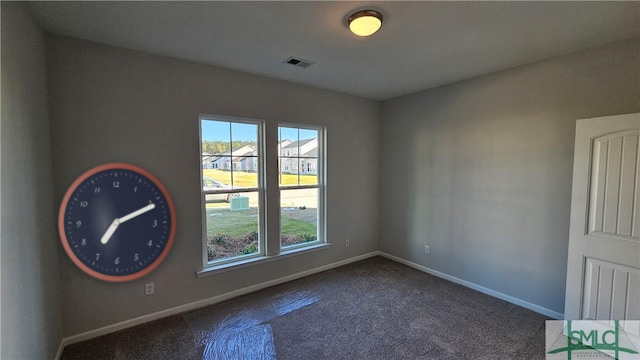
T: 7.11
